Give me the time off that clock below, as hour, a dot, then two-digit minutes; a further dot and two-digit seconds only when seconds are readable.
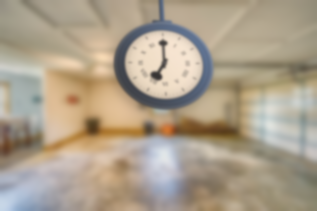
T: 7.00
